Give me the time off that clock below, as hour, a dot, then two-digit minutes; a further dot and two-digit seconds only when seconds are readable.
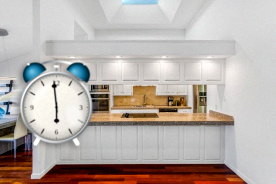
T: 5.59
